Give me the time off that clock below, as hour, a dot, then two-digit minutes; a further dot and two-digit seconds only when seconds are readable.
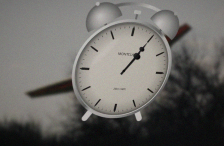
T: 1.05
